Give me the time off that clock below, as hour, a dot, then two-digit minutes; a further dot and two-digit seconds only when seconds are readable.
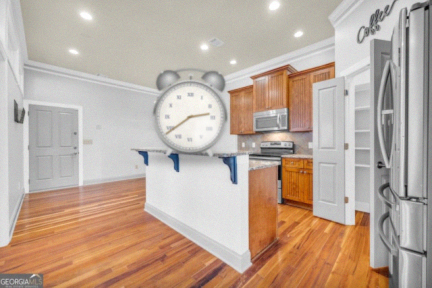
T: 2.39
